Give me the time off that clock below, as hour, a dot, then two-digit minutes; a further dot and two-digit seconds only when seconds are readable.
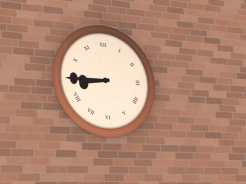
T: 8.45
